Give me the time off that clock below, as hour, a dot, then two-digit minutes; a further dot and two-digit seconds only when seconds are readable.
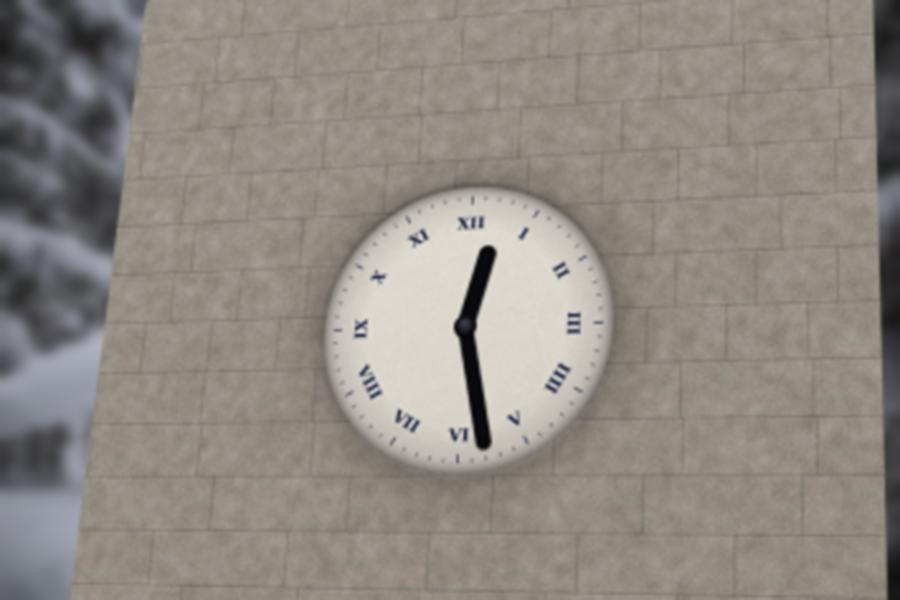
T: 12.28
